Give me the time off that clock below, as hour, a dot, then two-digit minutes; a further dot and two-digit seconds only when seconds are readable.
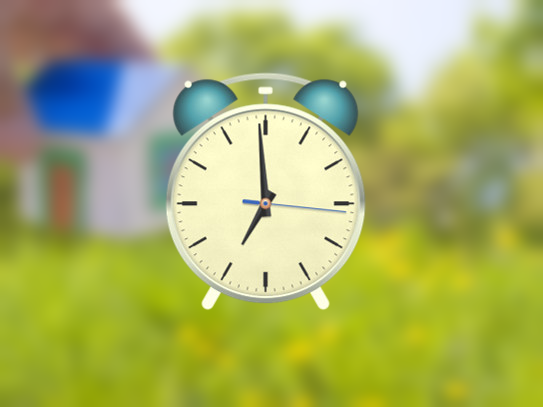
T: 6.59.16
